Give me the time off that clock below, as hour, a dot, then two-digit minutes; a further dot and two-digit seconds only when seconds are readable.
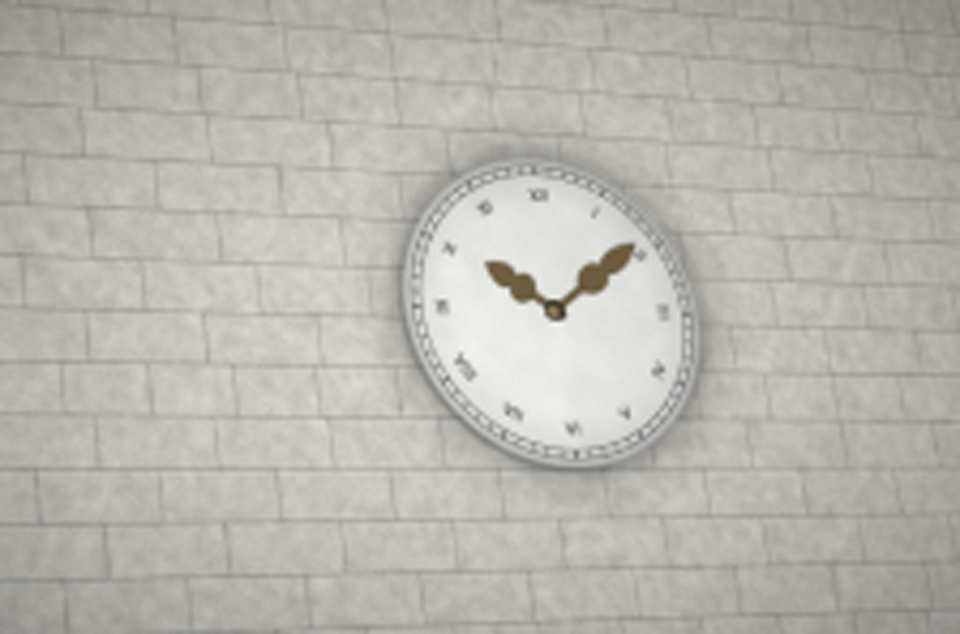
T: 10.09
